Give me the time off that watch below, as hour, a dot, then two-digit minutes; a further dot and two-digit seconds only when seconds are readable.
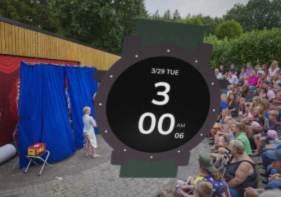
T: 3.00
